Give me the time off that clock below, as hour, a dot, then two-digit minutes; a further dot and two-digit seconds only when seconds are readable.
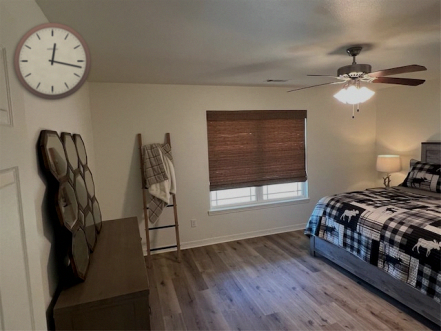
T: 12.17
